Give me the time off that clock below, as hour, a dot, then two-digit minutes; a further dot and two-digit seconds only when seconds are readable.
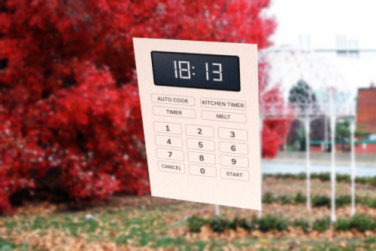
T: 18.13
